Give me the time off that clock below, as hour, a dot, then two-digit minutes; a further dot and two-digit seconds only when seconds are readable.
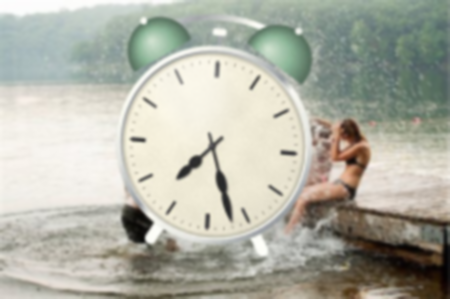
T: 7.27
